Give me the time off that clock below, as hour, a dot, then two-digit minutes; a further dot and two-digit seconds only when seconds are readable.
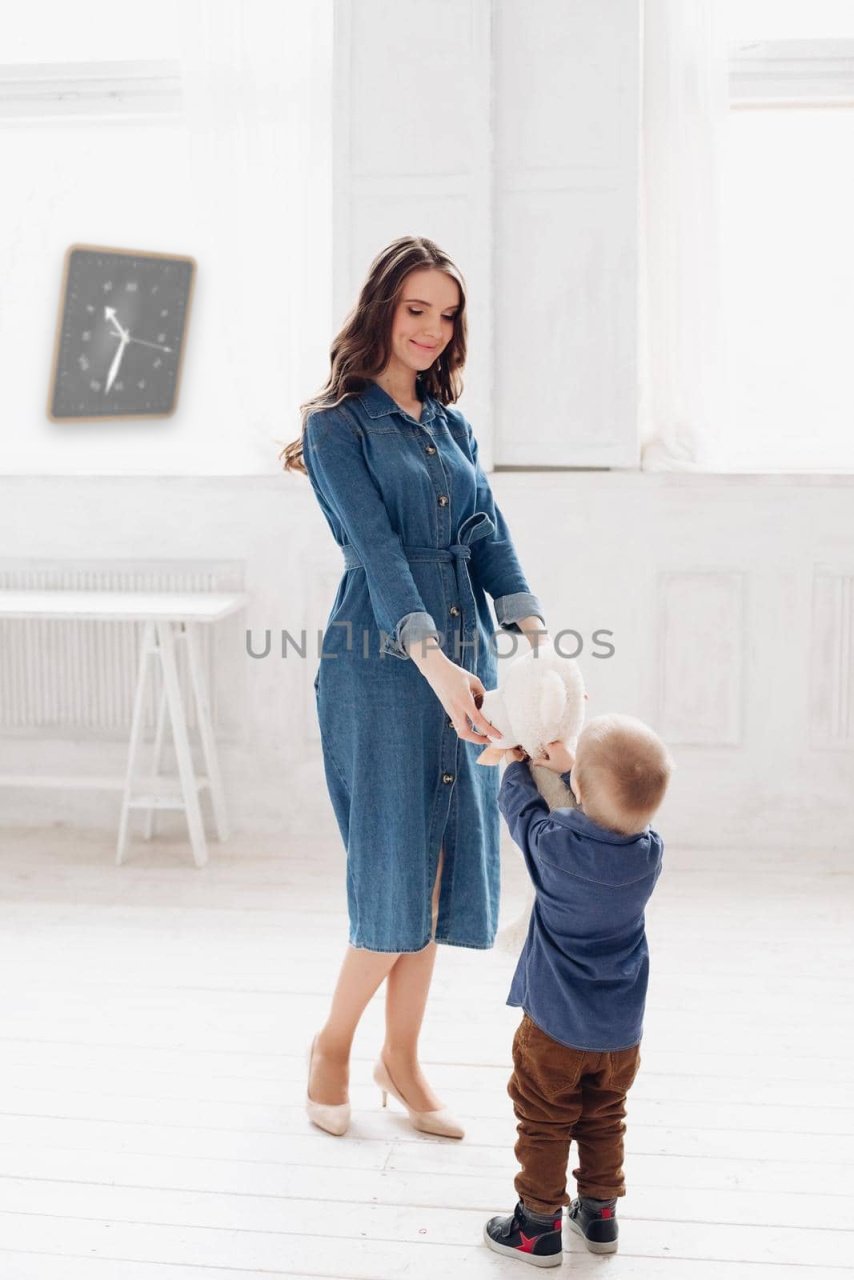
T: 10.32.17
